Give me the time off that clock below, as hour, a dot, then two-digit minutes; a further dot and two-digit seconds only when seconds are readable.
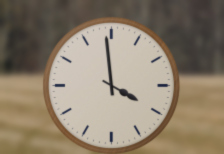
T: 3.59
